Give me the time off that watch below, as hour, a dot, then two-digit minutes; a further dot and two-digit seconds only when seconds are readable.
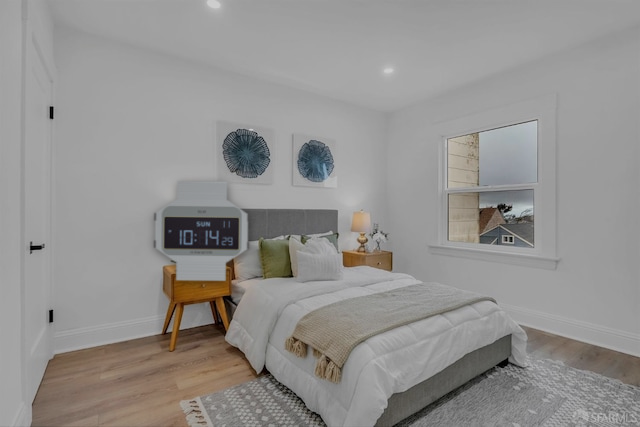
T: 10.14
